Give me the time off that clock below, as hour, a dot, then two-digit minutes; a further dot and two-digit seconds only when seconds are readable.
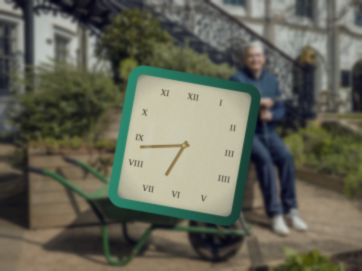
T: 6.43
